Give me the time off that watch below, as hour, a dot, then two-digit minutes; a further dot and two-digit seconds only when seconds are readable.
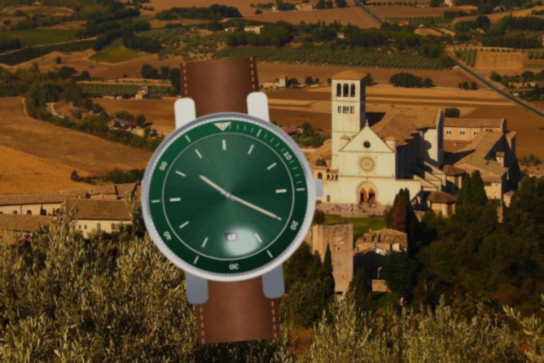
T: 10.20
